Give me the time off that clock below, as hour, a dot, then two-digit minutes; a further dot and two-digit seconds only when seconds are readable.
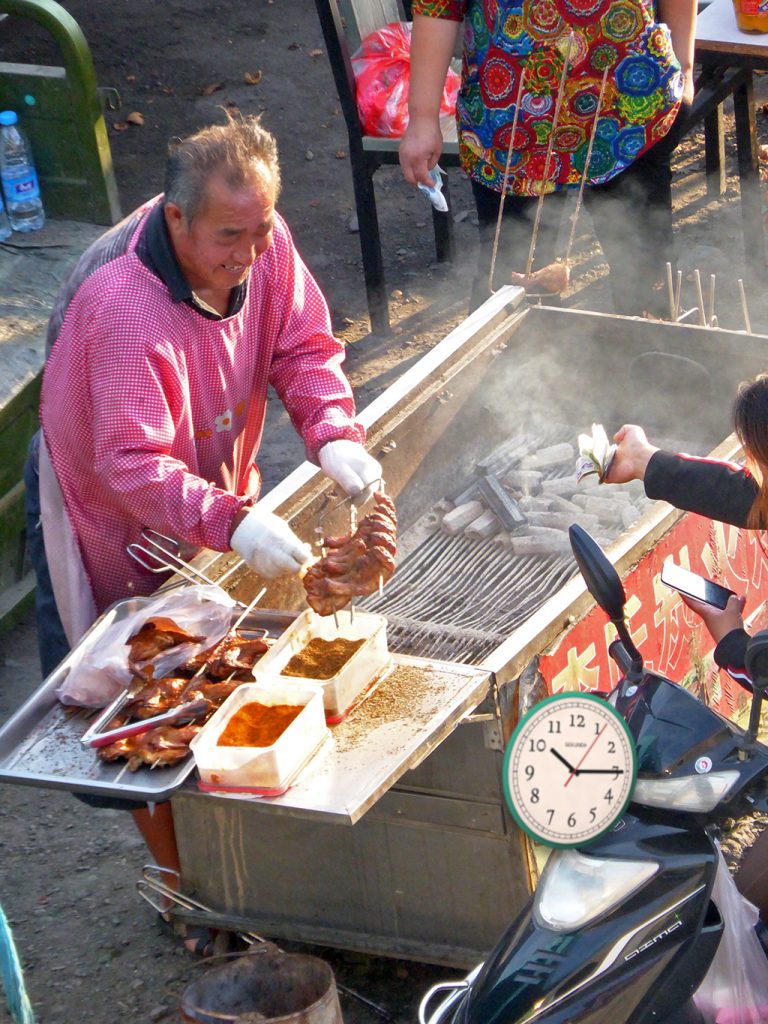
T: 10.15.06
